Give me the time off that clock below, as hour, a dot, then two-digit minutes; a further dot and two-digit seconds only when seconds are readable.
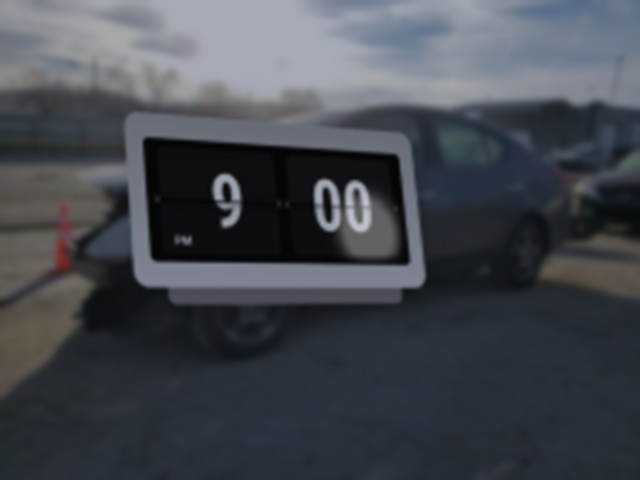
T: 9.00
